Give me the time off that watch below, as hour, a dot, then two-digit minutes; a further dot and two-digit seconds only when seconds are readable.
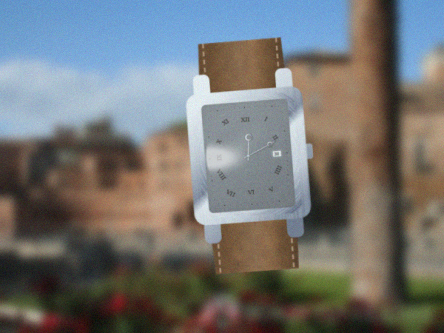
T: 12.11
